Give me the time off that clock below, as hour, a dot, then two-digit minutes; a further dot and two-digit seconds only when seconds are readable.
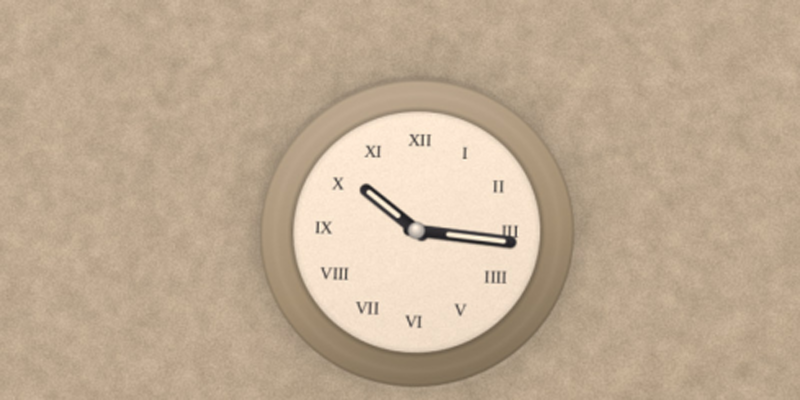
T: 10.16
